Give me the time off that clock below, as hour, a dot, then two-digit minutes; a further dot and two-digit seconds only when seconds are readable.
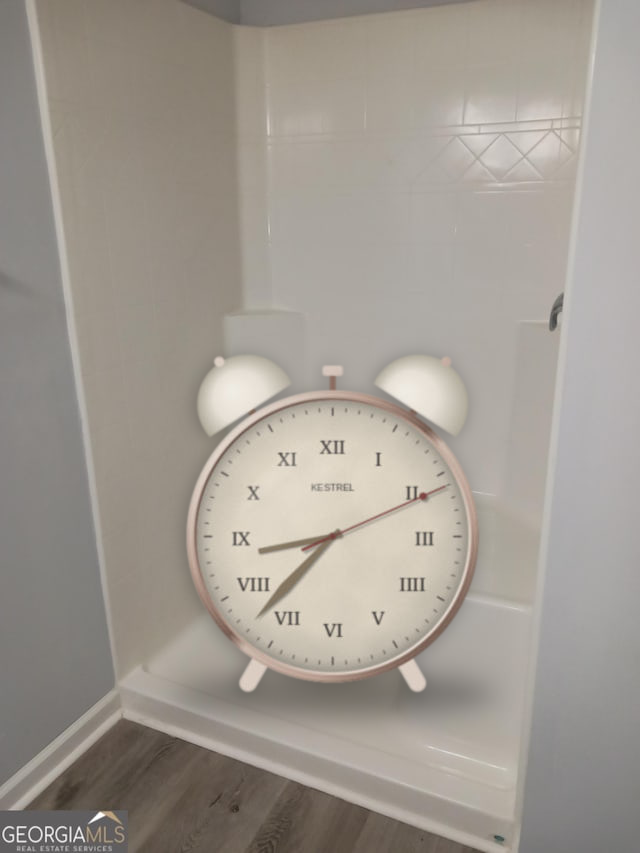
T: 8.37.11
